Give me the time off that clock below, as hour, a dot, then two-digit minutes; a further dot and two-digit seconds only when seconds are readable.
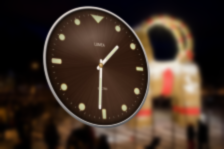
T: 1.31
